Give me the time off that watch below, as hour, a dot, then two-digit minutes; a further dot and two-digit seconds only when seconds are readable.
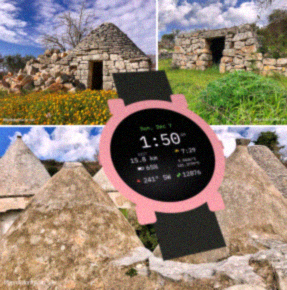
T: 1.50
